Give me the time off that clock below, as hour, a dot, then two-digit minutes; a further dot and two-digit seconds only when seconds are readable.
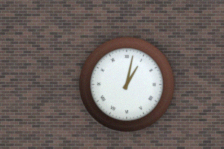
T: 1.02
